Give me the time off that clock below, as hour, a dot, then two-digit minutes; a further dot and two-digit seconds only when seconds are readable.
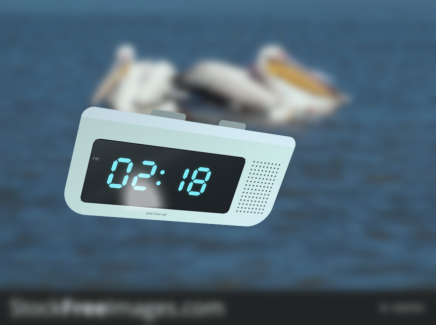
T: 2.18
